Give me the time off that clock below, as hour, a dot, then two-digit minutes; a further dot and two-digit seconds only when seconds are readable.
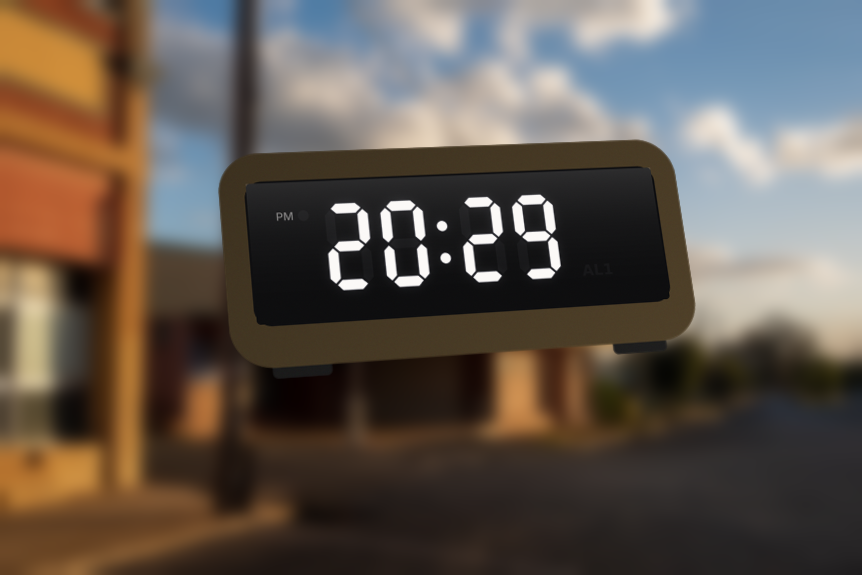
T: 20.29
